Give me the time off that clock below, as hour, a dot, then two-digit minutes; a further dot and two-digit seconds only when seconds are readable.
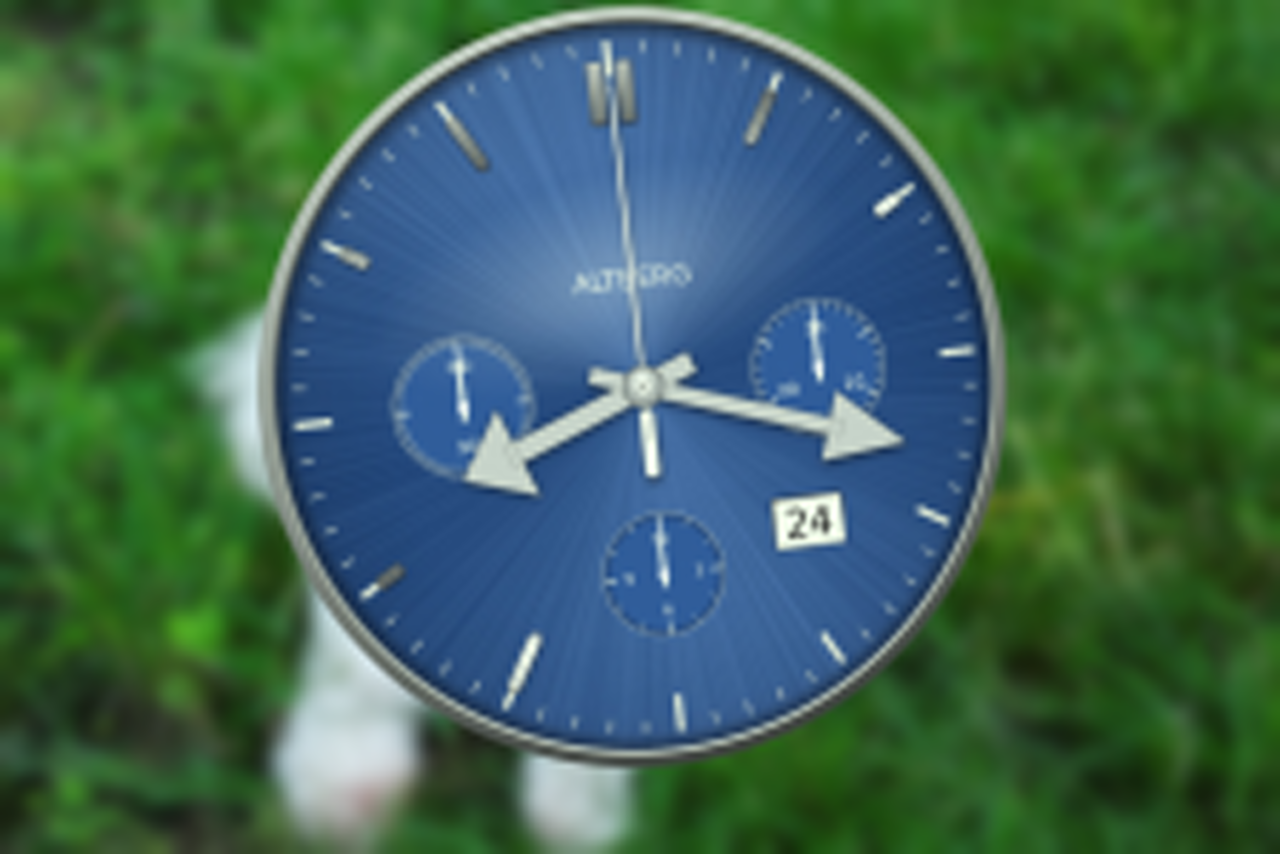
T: 8.18
